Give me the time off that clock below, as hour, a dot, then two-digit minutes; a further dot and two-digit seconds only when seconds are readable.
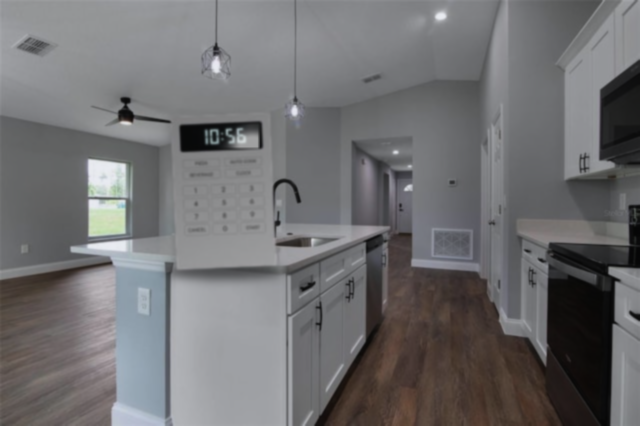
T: 10.56
